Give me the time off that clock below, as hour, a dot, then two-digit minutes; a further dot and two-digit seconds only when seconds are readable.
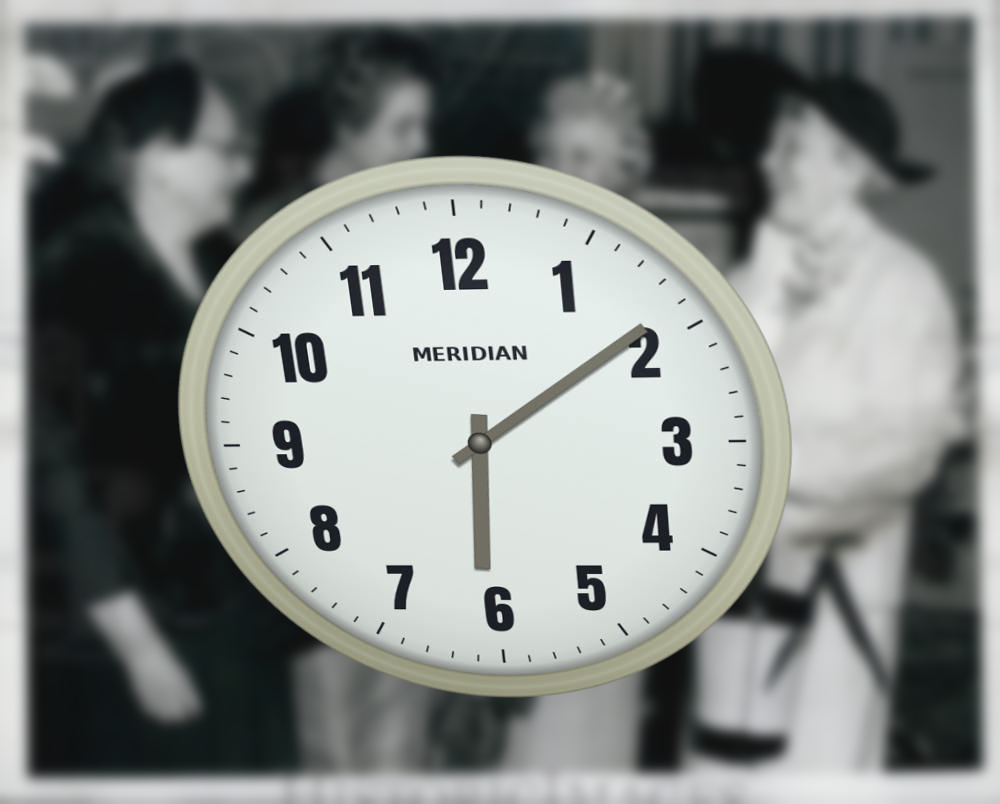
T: 6.09
